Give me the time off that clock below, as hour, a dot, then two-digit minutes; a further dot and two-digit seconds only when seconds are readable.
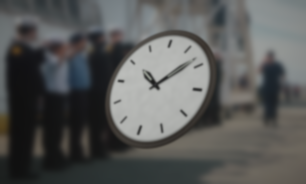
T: 10.08
